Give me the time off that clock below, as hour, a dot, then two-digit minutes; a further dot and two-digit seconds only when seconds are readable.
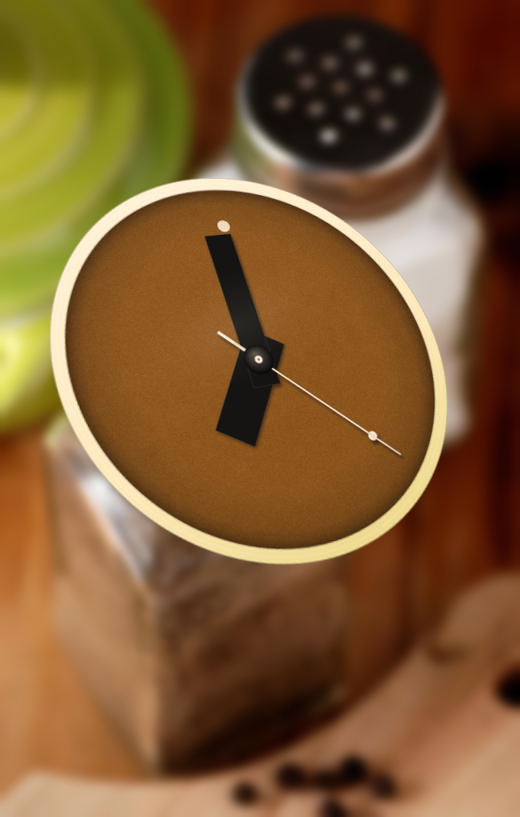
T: 6.59.22
